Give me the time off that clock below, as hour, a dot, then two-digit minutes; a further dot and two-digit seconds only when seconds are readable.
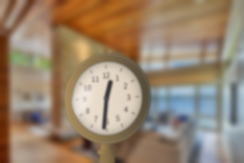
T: 12.31
